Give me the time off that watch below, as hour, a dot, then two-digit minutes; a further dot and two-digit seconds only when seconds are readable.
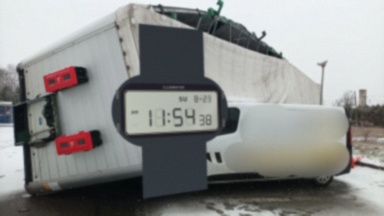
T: 11.54.38
